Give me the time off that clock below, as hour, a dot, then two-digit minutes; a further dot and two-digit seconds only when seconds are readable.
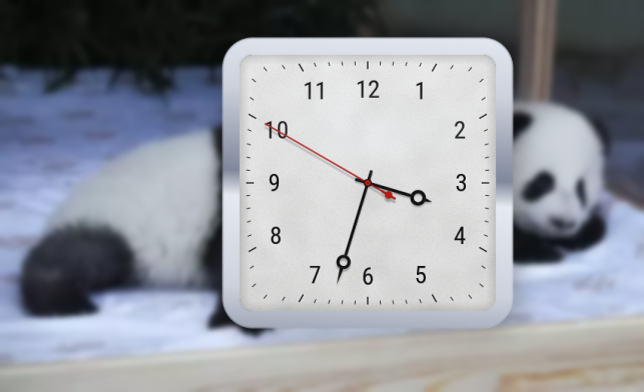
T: 3.32.50
